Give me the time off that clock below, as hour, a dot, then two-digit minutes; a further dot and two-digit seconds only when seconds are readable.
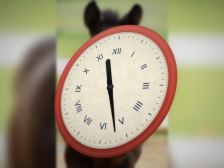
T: 11.27
